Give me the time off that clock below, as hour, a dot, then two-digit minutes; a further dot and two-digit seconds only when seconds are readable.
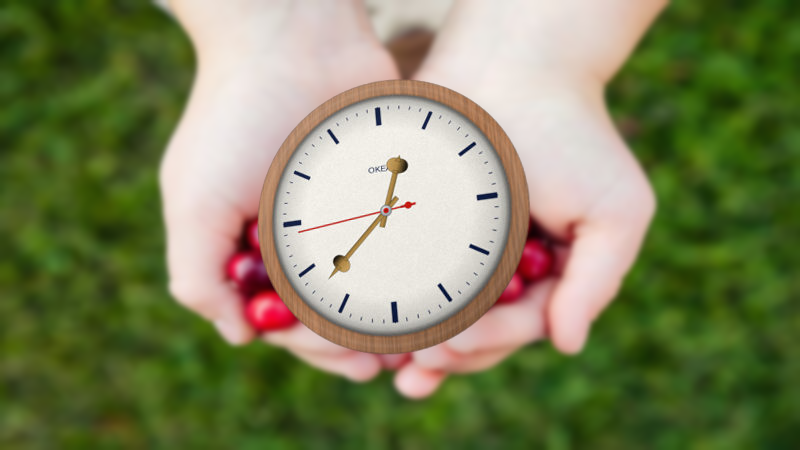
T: 12.37.44
